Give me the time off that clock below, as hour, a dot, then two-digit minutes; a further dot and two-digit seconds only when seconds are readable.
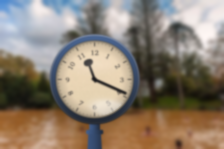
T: 11.19
